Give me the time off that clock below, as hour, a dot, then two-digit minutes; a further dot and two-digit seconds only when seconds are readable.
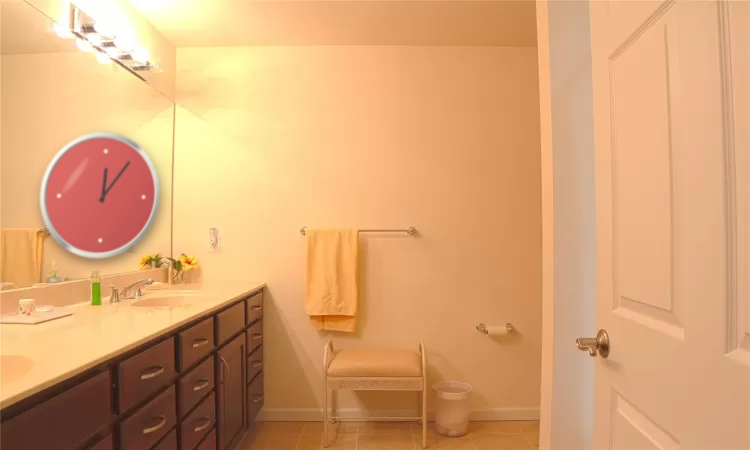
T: 12.06
